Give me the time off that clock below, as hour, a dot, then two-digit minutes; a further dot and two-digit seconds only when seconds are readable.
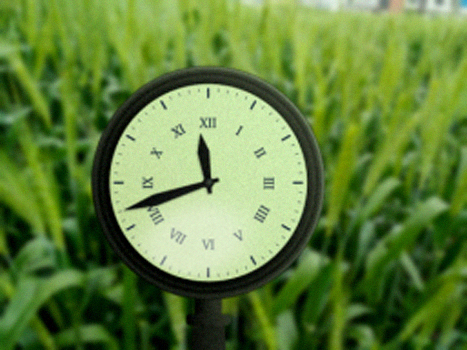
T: 11.42
